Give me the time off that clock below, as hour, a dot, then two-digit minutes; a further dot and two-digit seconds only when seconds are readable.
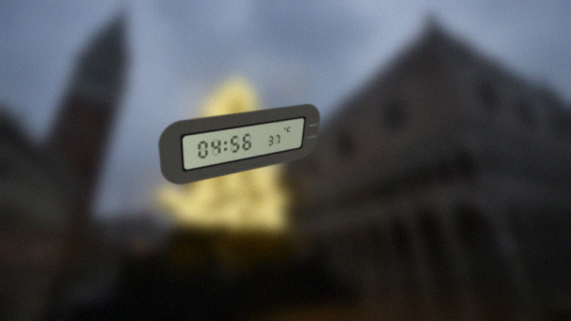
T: 4.56
